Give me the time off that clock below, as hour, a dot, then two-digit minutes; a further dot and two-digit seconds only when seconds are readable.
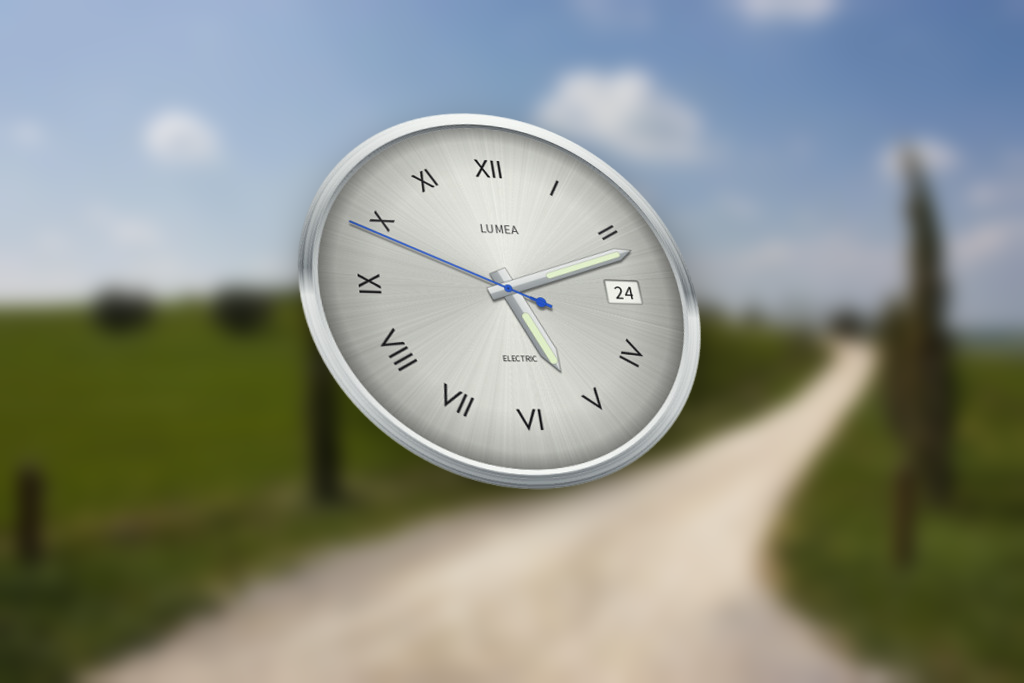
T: 5.11.49
